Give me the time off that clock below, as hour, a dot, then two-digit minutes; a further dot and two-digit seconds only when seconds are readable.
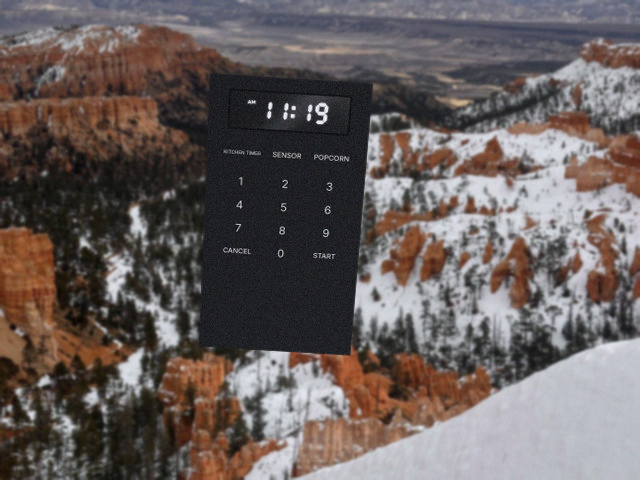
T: 11.19
